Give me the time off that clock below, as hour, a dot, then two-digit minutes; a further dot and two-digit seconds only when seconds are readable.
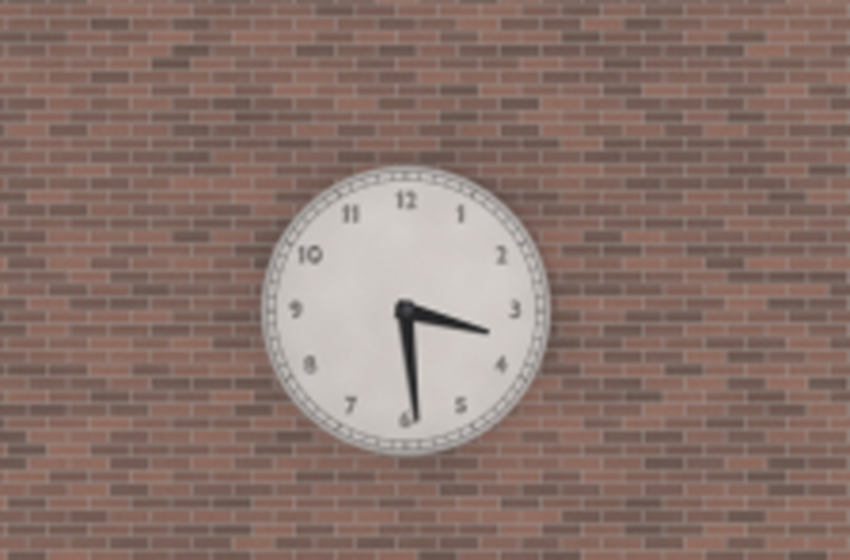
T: 3.29
